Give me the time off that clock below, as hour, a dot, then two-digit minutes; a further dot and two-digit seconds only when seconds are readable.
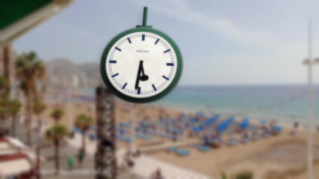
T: 5.31
